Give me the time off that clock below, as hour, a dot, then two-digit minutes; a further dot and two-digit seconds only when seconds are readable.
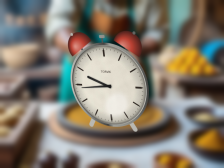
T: 9.44
